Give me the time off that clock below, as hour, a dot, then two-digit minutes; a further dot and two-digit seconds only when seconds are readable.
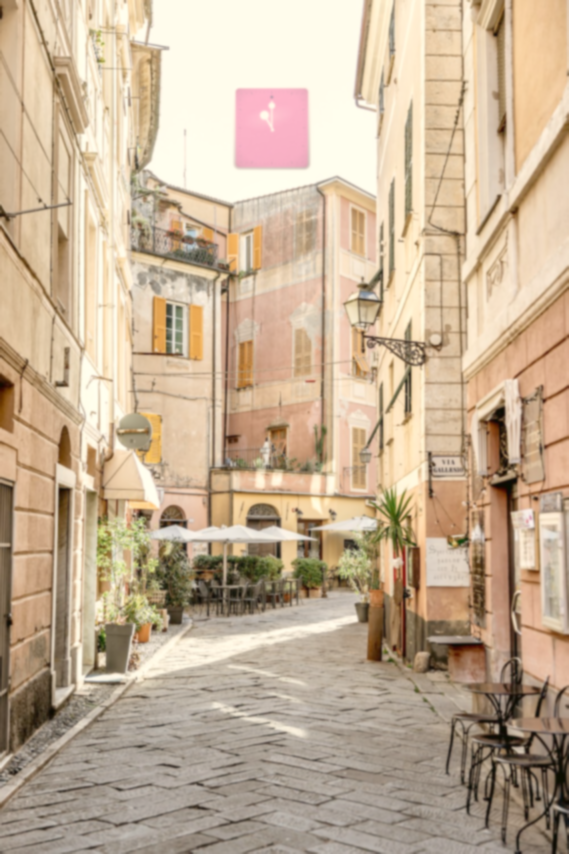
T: 11.00
